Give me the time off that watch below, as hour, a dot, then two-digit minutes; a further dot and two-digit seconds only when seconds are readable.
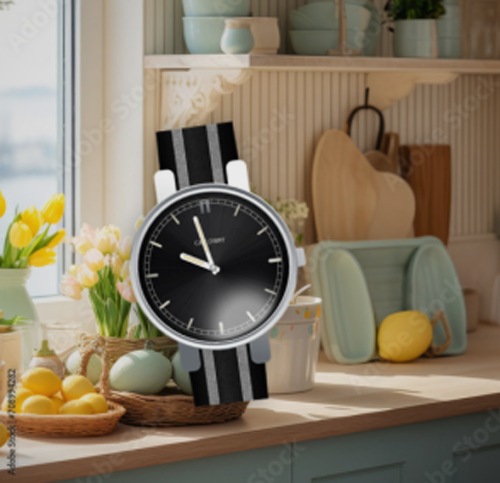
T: 9.58
